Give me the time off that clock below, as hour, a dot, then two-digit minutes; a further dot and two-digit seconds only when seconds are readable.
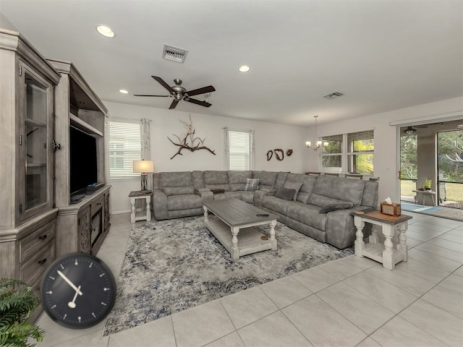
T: 6.53
